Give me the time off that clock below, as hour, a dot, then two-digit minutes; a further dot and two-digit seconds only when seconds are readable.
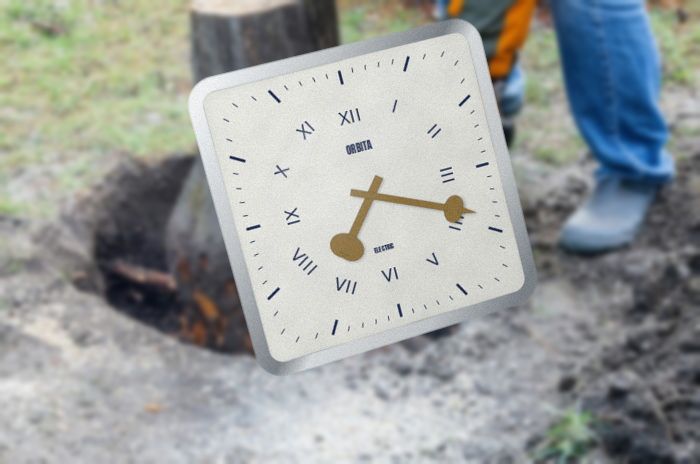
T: 7.19
